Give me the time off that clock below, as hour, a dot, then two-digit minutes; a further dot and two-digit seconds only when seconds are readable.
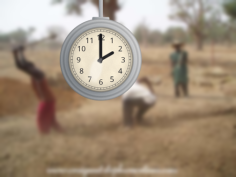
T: 2.00
